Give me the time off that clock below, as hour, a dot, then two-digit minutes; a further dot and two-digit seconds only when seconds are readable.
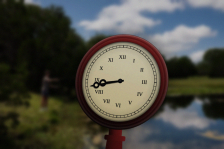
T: 8.43
